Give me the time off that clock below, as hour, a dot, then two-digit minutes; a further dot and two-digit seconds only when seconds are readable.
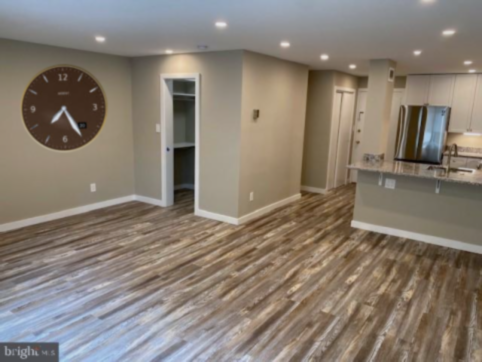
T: 7.25
